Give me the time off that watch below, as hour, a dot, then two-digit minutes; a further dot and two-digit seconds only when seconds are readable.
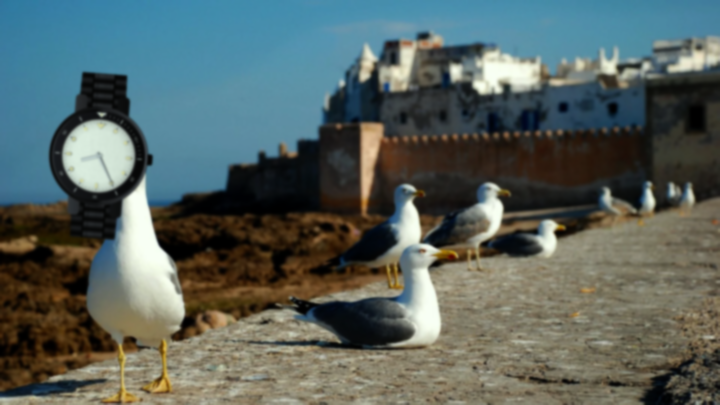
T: 8.25
